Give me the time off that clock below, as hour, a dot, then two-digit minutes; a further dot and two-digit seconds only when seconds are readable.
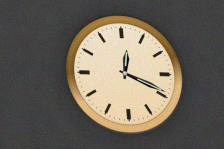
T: 12.19
